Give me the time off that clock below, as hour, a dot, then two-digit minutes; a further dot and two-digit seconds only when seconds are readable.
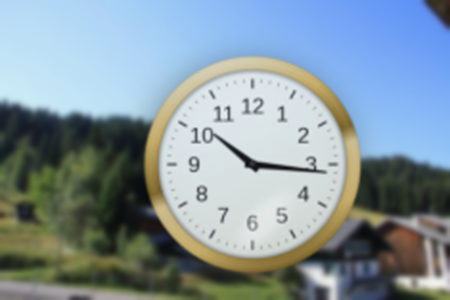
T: 10.16
